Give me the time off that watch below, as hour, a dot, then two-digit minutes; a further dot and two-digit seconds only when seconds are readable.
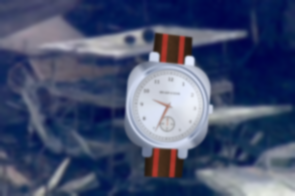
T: 9.34
